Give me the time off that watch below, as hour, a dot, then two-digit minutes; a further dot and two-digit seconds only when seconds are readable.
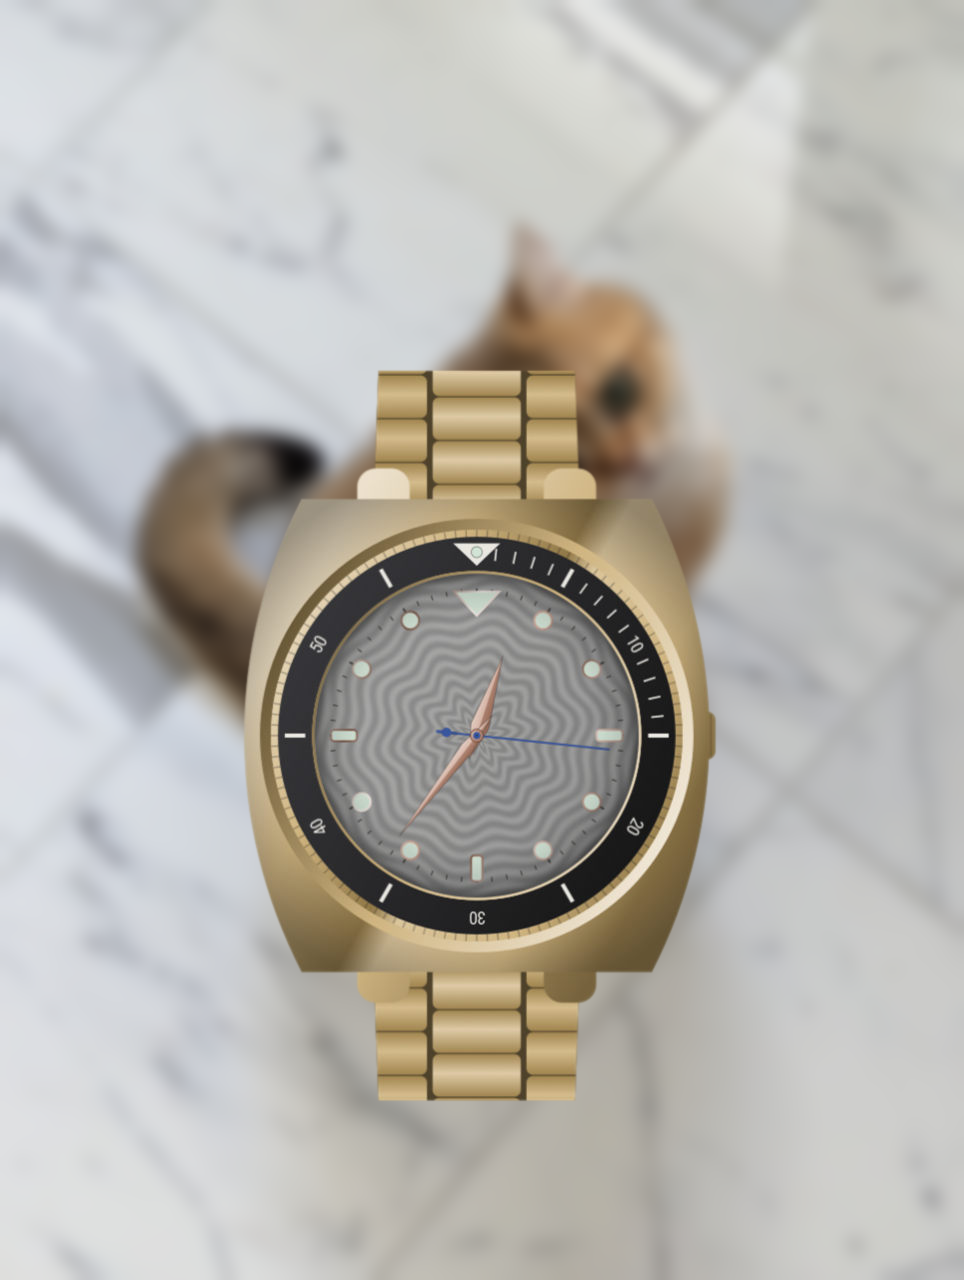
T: 12.36.16
